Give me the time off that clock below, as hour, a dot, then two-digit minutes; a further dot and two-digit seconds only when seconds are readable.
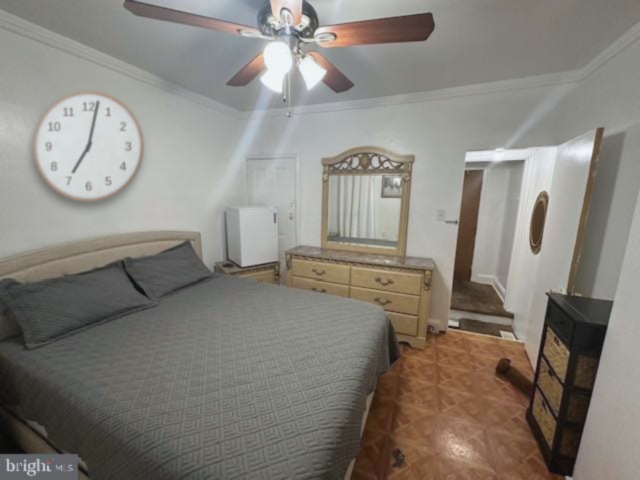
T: 7.02
